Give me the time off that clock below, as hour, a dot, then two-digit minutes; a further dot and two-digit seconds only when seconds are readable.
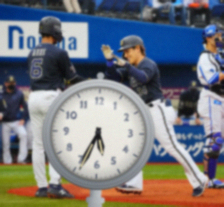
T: 5.34
